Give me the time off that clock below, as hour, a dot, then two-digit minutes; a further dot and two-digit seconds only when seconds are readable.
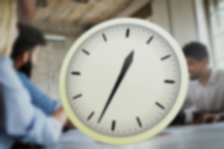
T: 12.33
